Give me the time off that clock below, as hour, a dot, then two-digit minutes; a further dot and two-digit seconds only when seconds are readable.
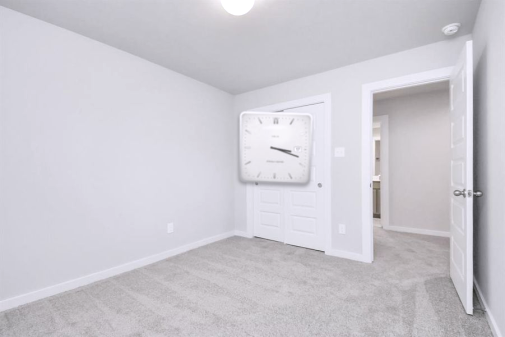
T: 3.18
